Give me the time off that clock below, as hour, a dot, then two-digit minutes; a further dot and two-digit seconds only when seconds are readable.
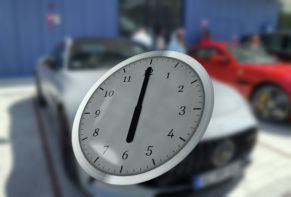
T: 6.00
